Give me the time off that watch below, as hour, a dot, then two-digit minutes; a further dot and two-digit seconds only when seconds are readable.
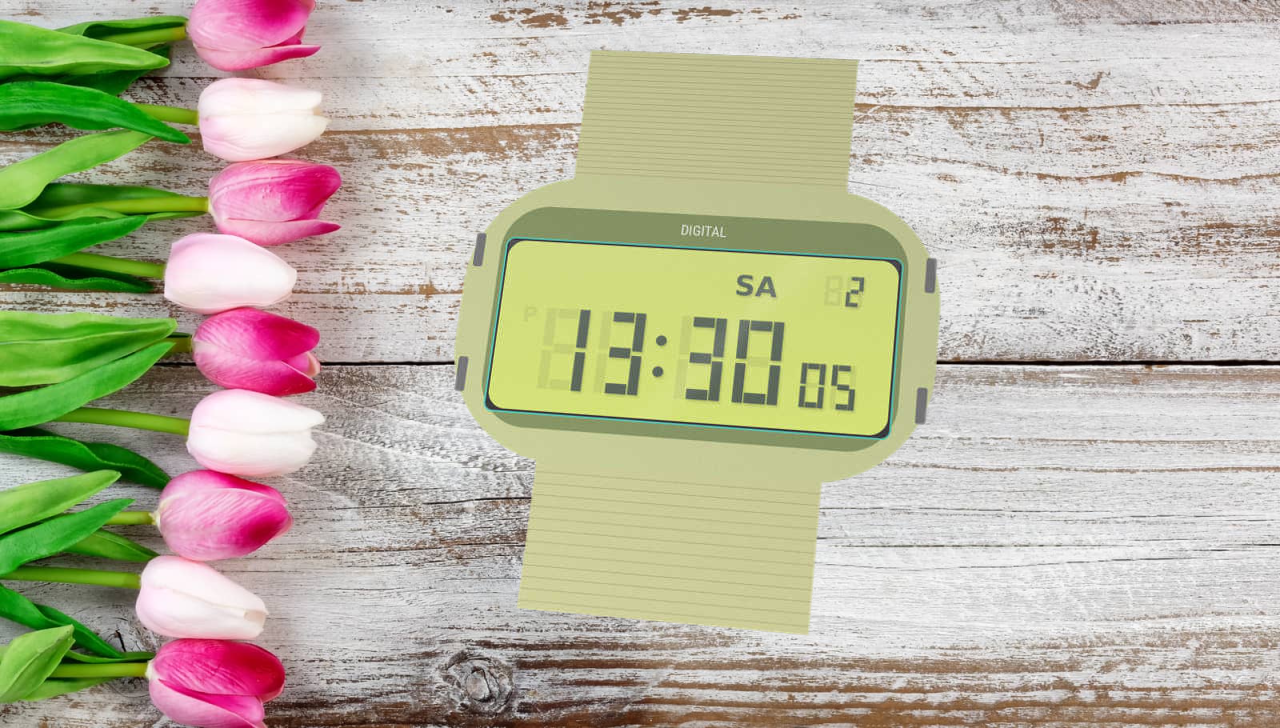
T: 13.30.05
